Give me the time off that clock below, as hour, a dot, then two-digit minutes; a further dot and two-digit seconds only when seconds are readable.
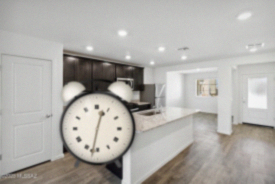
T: 12.32
